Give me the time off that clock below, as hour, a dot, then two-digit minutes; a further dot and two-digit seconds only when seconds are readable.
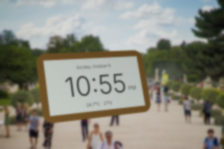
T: 10.55
